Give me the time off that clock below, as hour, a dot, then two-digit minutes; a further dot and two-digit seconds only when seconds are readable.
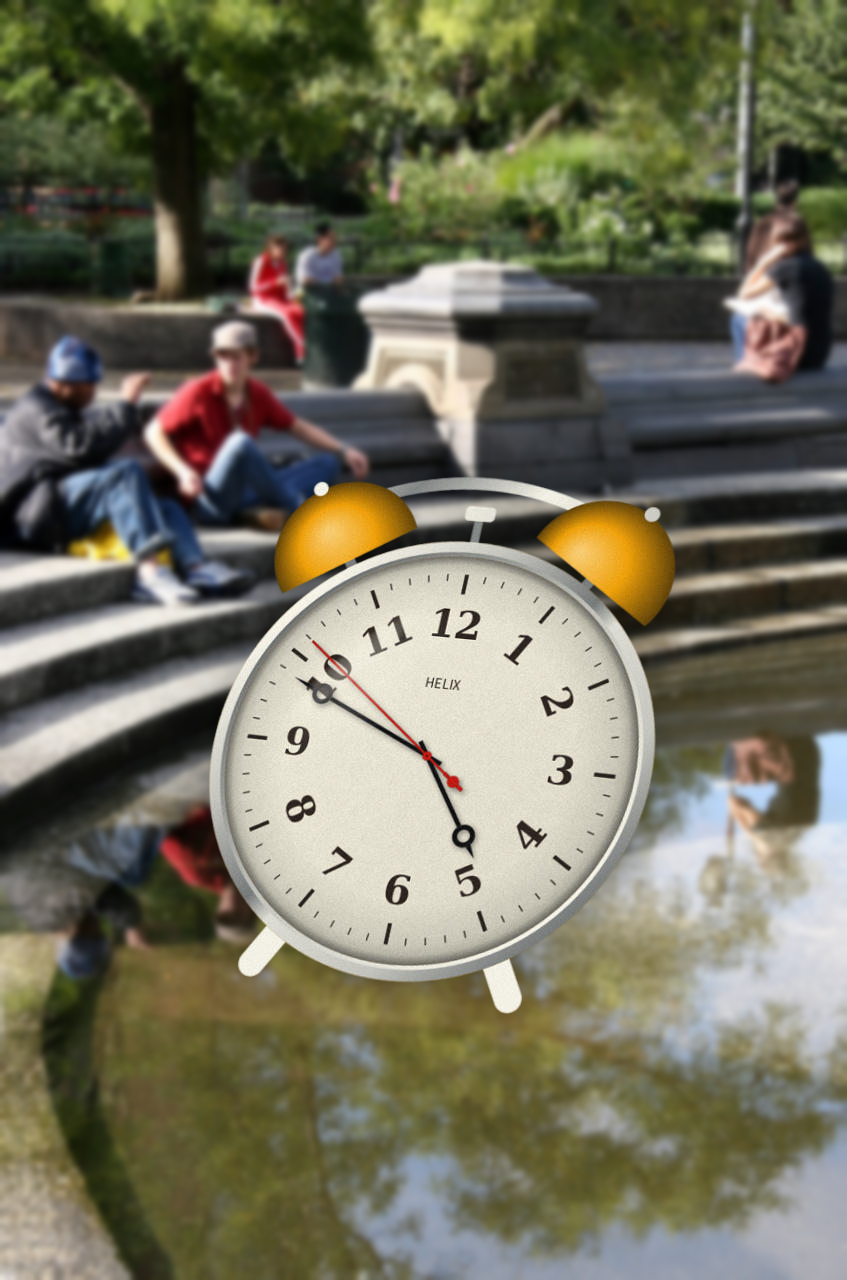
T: 4.48.51
